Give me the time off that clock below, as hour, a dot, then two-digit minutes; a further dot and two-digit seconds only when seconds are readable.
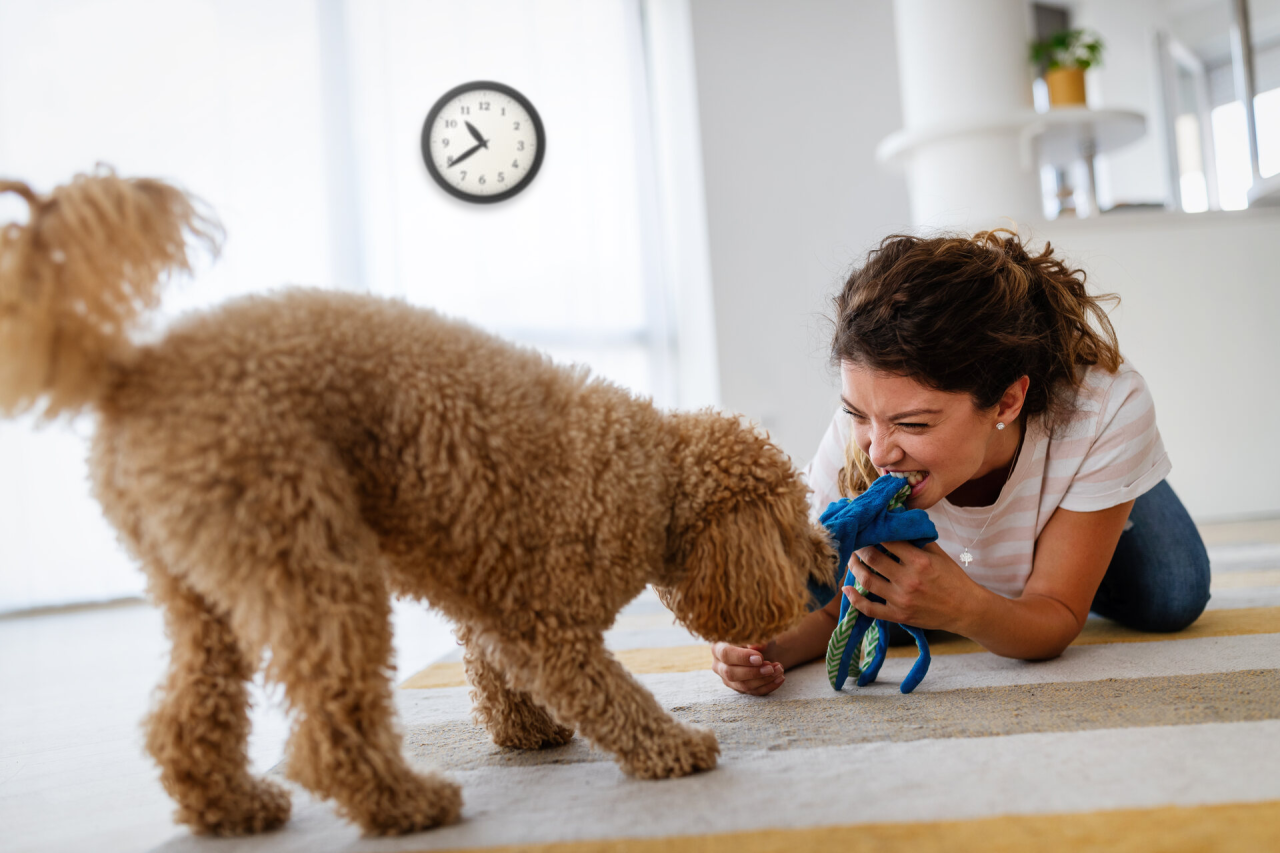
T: 10.39
